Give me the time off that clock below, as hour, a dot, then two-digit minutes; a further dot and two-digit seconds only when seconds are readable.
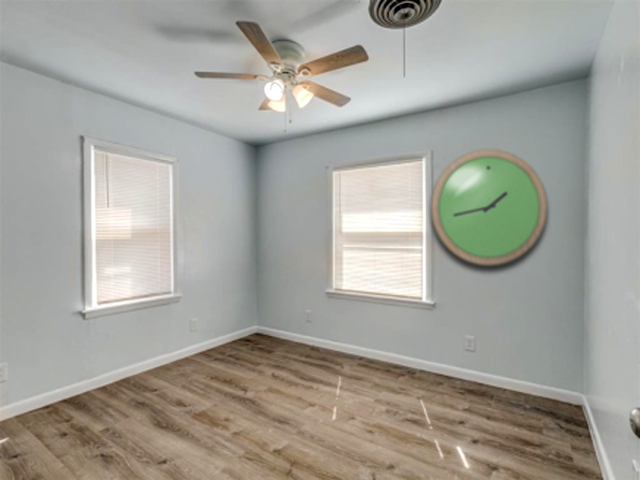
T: 1.43
